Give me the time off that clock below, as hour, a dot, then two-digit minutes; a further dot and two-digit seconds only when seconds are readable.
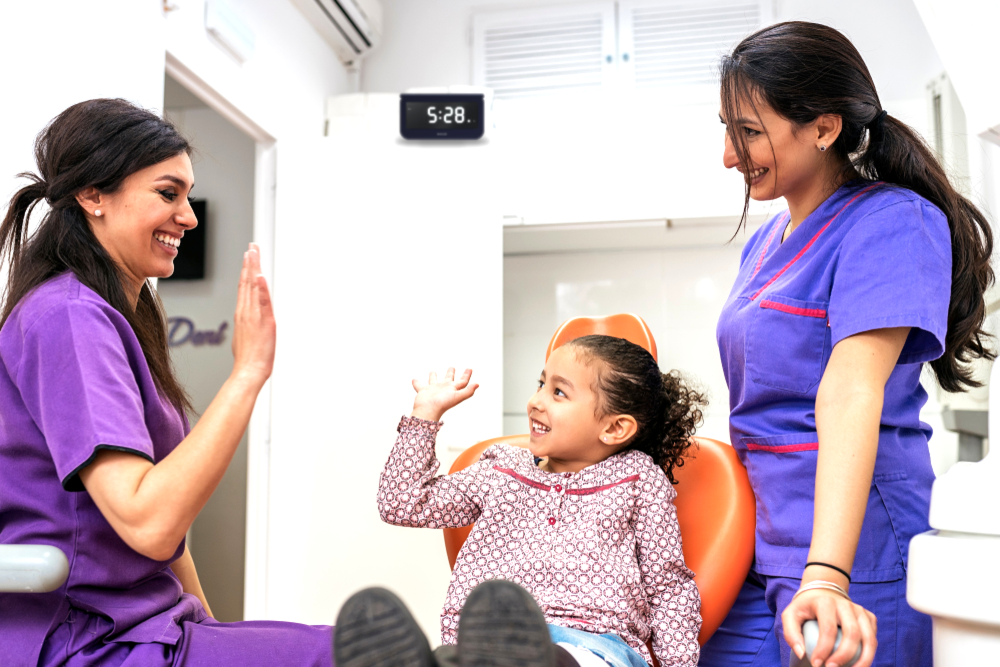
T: 5.28
